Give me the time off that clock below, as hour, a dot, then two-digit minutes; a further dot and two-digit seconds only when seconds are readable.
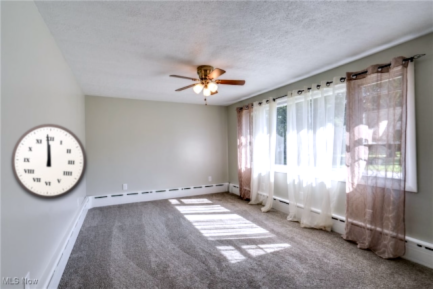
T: 11.59
